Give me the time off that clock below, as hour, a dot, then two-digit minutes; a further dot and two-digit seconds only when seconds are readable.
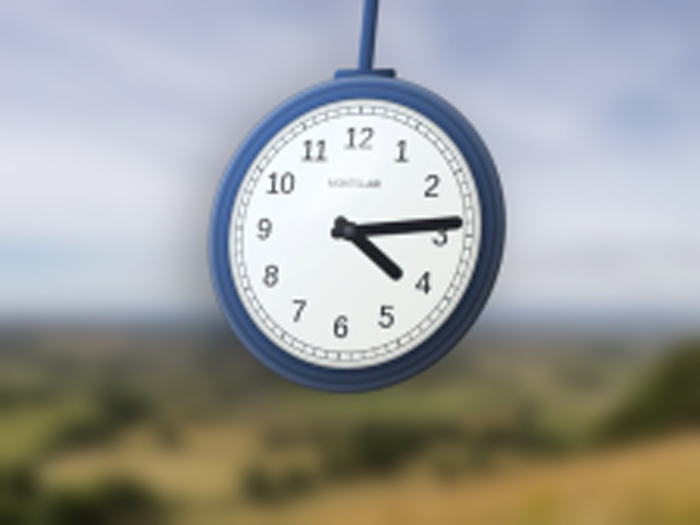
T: 4.14
